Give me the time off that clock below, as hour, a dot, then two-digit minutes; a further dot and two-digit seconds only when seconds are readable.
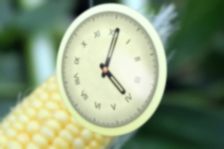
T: 4.01
